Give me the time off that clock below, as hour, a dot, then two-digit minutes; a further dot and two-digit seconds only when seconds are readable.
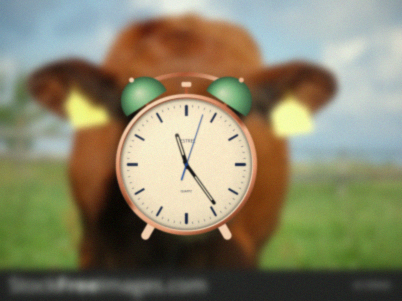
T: 11.24.03
